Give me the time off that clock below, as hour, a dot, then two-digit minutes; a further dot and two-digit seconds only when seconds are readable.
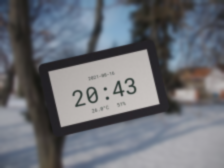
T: 20.43
